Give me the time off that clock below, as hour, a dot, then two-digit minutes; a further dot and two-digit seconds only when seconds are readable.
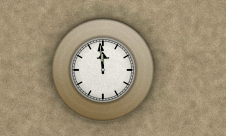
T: 11.59
